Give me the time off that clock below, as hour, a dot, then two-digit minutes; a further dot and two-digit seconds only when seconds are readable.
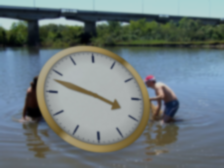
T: 3.48
